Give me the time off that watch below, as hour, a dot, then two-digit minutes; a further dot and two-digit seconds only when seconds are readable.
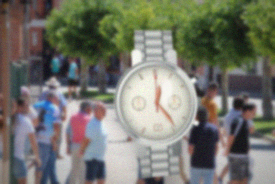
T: 12.24
